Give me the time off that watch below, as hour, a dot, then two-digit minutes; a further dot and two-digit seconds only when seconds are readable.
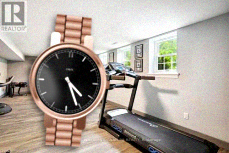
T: 4.26
